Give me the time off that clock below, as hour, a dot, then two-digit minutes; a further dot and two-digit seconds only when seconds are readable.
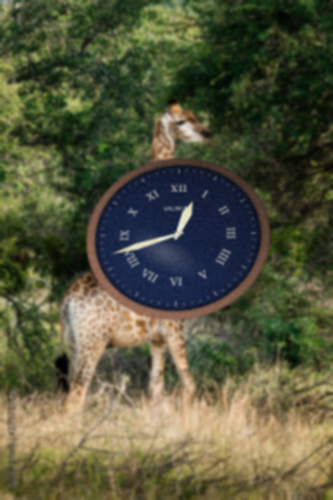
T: 12.42
